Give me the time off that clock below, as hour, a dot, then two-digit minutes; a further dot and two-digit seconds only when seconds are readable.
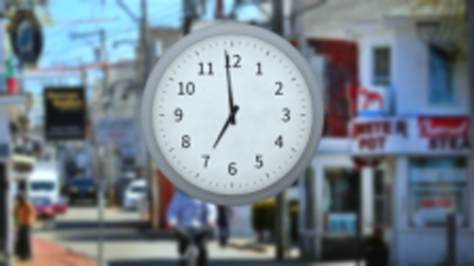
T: 6.59
